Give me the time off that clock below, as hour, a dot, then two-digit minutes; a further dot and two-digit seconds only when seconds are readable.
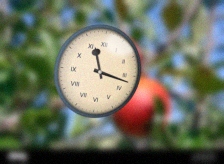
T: 11.17
